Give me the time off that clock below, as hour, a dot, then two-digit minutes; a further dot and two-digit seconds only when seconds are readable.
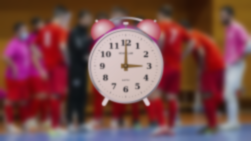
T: 3.00
